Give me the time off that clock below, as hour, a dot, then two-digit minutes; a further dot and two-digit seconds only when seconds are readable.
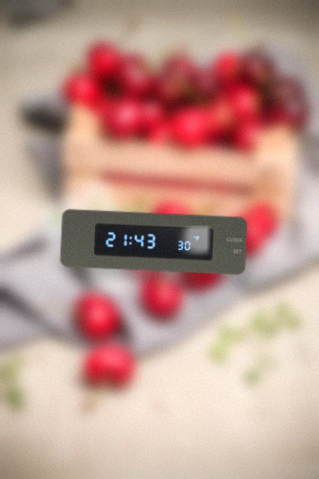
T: 21.43
